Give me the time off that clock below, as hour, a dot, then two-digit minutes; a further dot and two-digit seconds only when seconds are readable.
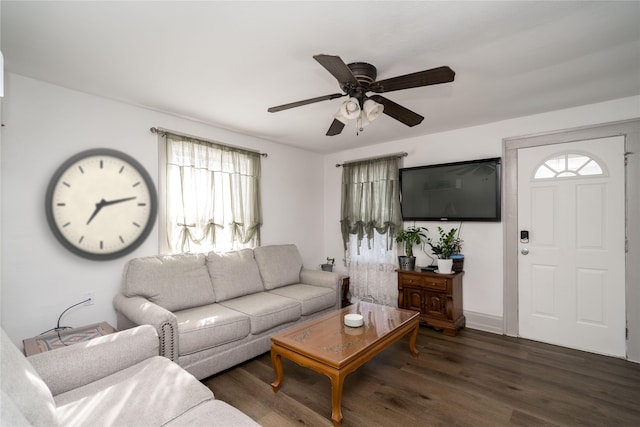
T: 7.13
